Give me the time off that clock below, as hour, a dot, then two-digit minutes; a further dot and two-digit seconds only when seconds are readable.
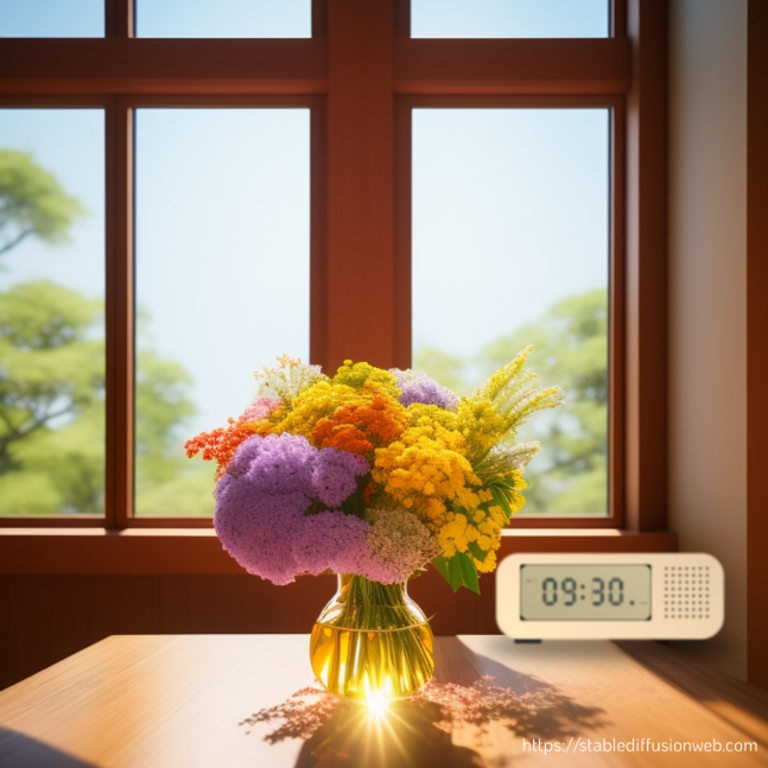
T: 9.30
